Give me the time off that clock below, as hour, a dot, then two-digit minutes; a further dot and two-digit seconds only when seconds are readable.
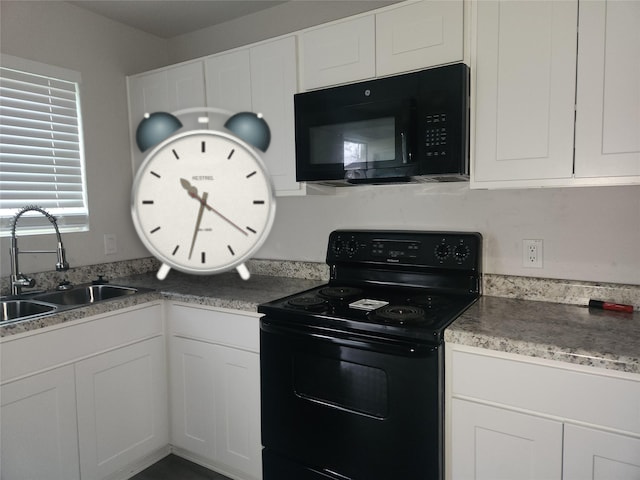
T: 10.32.21
